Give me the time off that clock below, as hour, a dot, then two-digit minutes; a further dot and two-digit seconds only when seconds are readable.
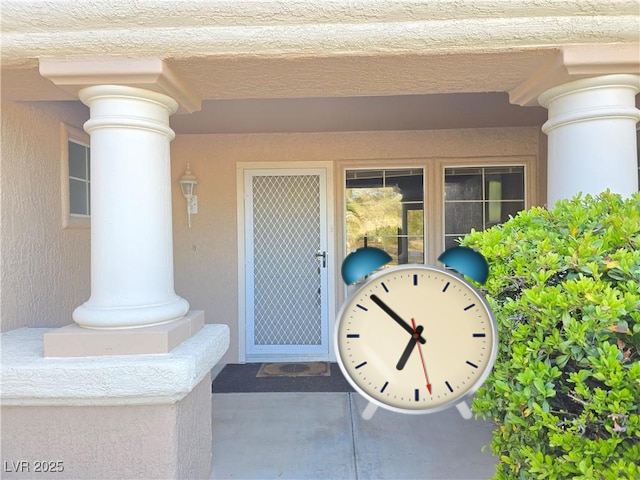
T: 6.52.28
